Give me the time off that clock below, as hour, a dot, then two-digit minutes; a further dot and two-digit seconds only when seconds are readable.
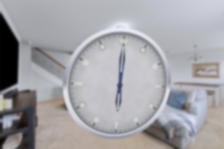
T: 6.00
